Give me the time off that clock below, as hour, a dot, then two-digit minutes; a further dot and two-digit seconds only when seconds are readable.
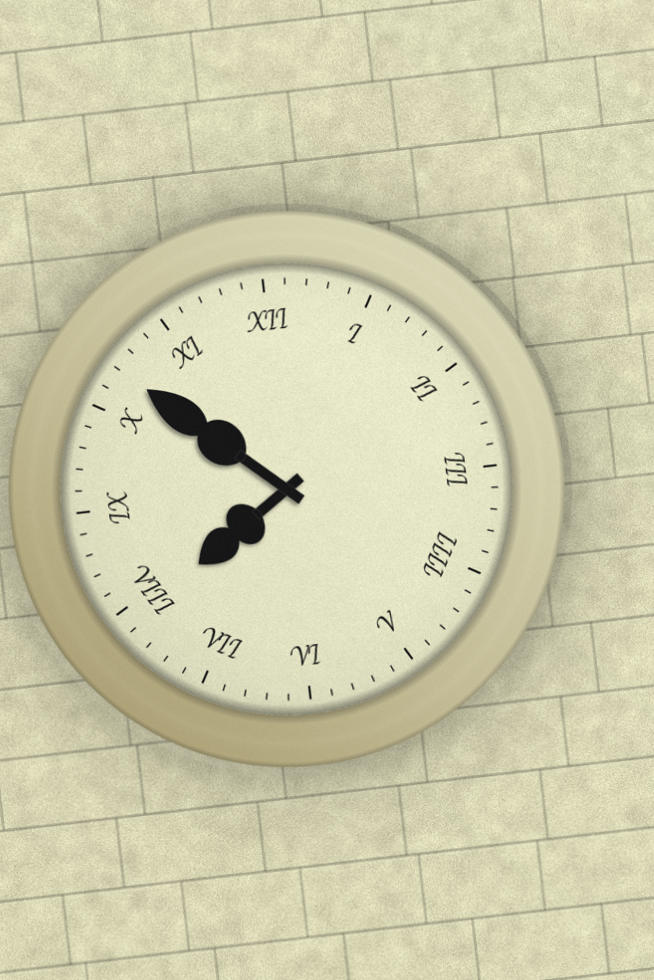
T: 7.52
